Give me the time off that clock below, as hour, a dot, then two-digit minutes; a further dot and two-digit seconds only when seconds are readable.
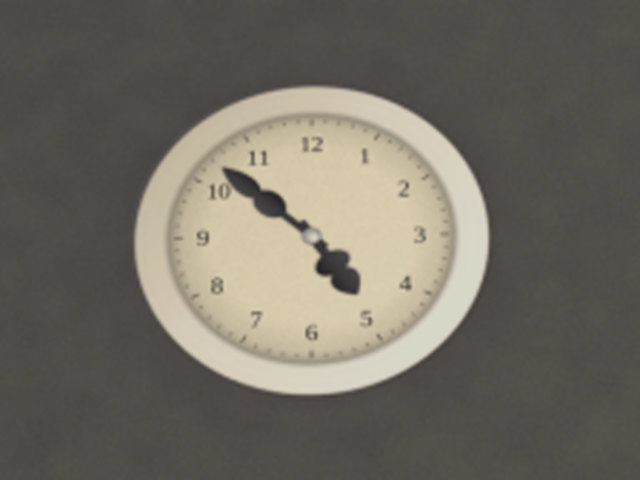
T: 4.52
